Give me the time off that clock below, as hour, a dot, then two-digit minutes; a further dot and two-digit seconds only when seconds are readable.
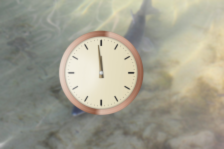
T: 11.59
